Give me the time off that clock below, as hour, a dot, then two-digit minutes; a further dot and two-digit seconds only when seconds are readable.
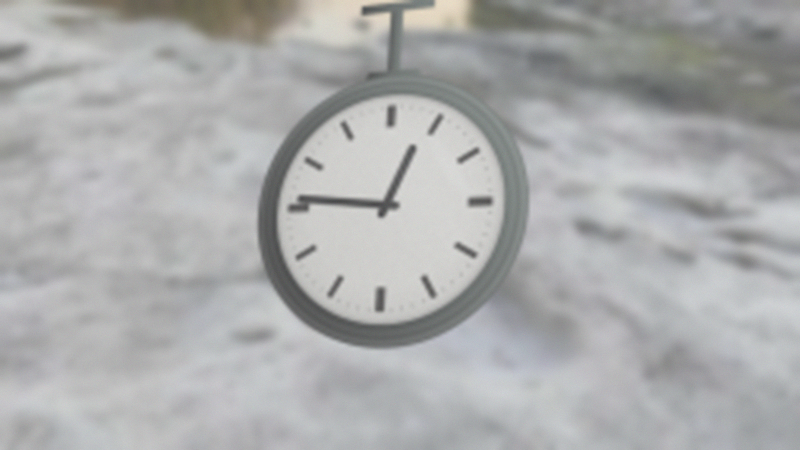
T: 12.46
